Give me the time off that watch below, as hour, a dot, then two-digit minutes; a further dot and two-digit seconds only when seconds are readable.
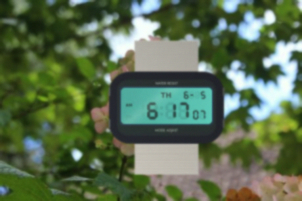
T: 6.17
